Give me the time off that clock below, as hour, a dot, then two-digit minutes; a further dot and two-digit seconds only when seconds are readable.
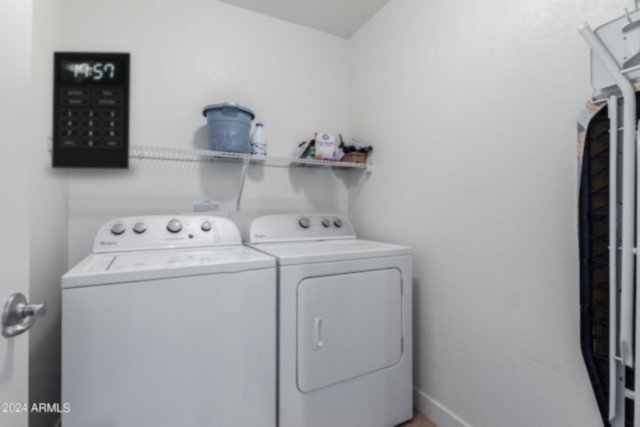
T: 17.57
